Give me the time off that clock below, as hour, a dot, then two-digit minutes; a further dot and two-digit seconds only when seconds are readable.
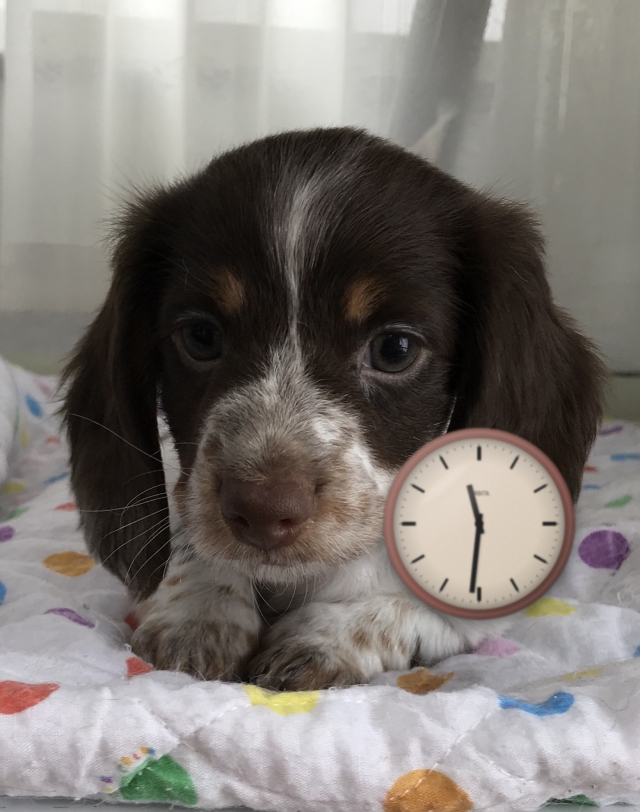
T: 11.31
